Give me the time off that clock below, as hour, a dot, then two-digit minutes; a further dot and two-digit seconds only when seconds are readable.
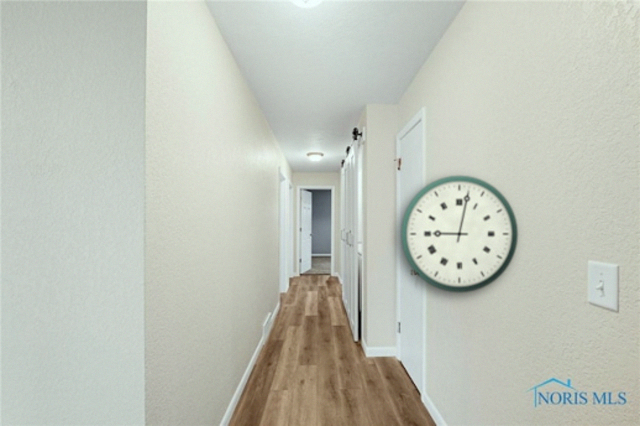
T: 9.02
